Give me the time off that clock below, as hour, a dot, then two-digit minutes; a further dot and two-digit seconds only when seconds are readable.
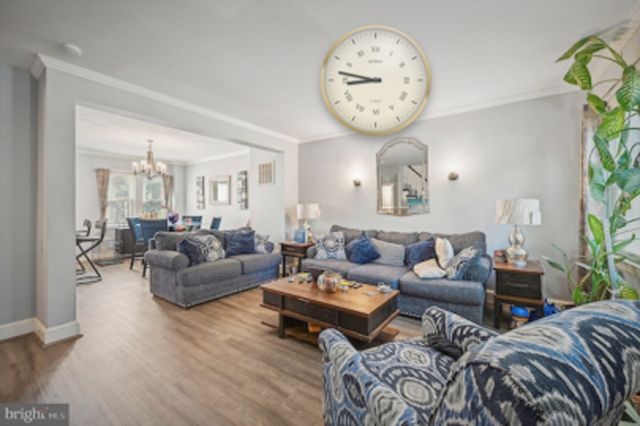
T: 8.47
